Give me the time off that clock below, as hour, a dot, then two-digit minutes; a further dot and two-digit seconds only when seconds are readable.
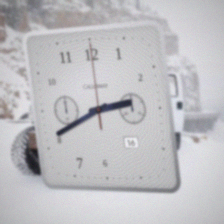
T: 2.41
